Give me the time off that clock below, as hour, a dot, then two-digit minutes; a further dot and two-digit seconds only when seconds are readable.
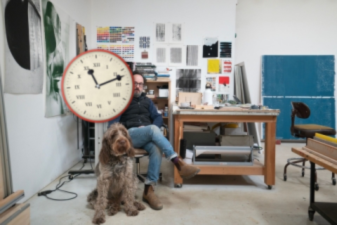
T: 11.12
